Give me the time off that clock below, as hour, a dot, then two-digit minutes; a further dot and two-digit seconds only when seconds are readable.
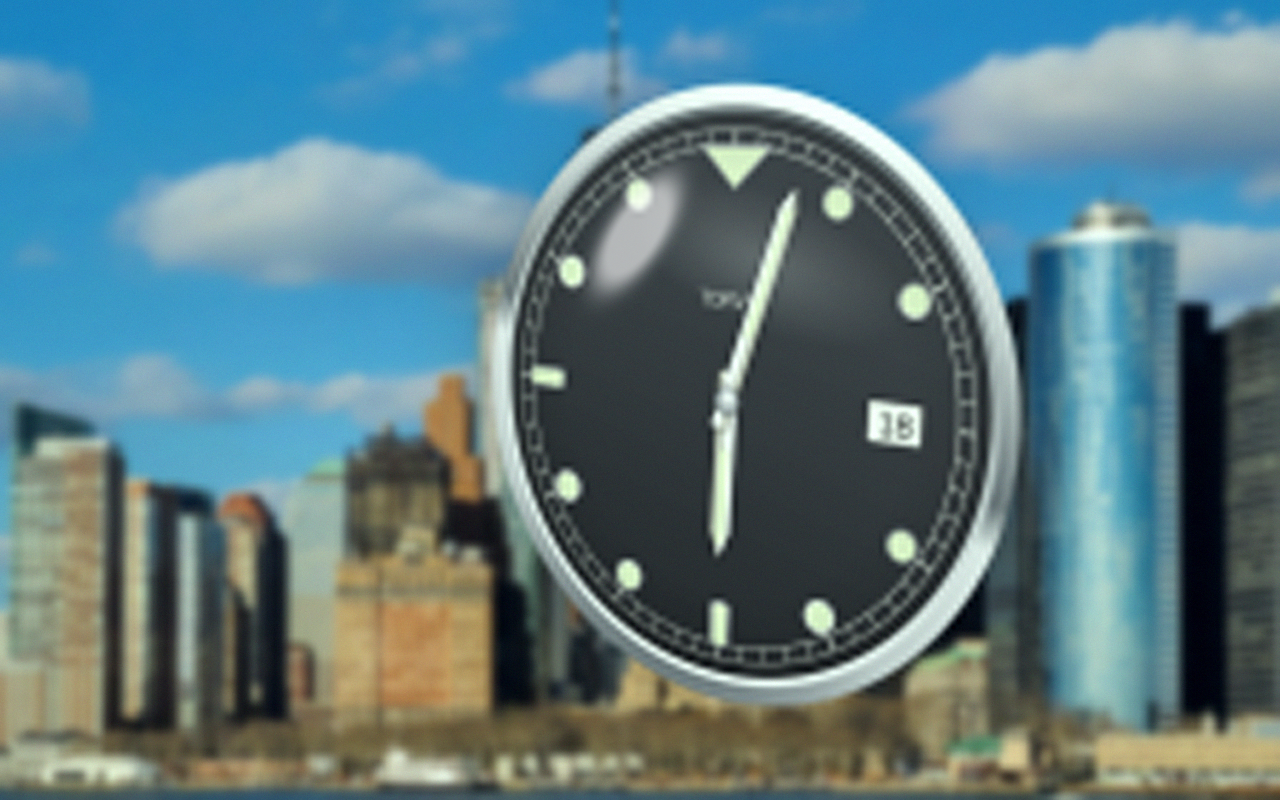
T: 6.03
